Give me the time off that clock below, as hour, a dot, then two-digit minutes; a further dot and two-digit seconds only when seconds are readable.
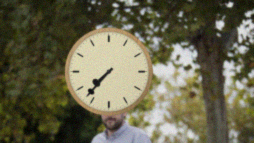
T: 7.37
